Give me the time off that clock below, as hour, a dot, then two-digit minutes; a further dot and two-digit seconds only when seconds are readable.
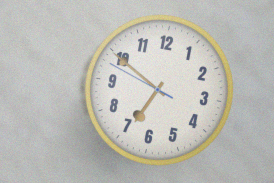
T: 6.49.48
